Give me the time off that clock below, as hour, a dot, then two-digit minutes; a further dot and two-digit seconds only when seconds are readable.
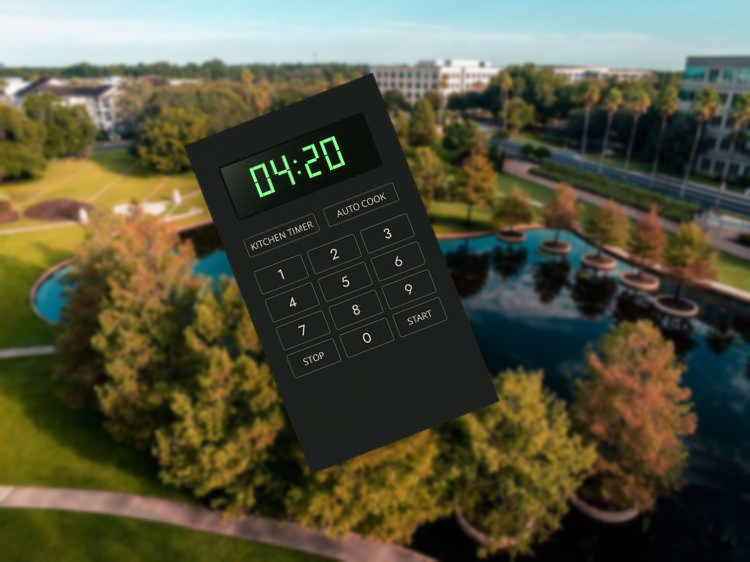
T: 4.20
